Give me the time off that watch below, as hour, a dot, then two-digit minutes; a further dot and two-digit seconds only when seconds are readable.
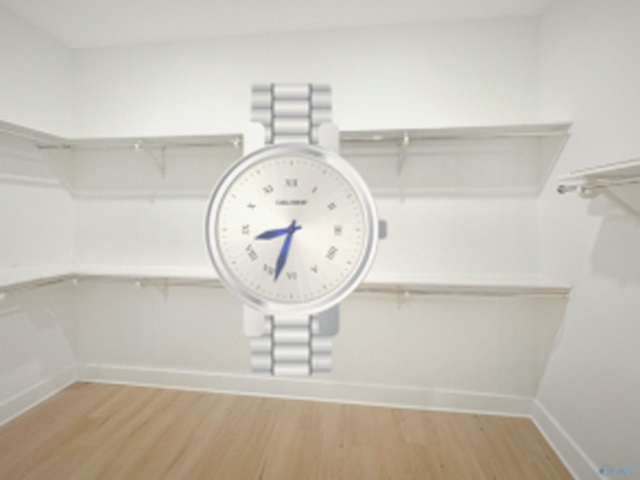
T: 8.33
